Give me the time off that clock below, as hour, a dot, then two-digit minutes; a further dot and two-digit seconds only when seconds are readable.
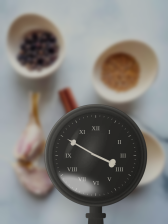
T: 3.50
